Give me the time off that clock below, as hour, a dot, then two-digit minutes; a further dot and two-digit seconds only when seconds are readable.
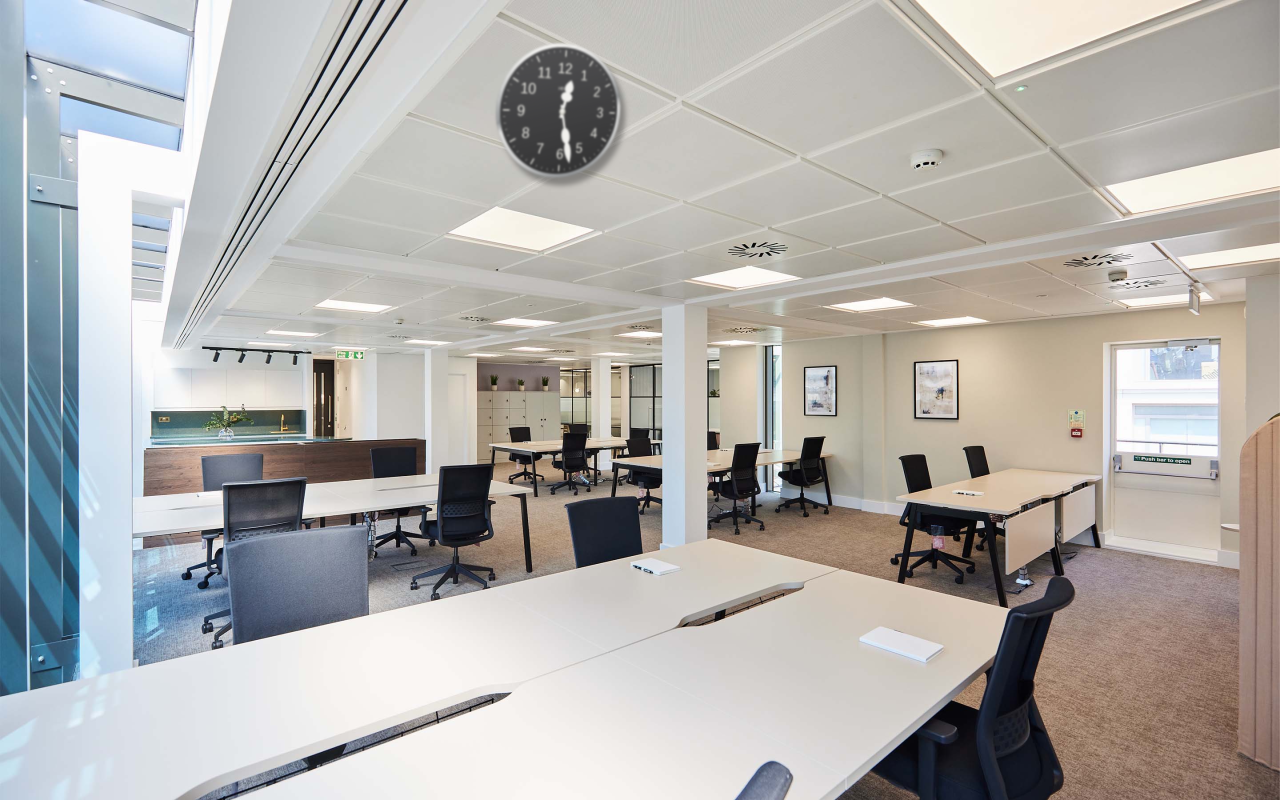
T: 12.28
